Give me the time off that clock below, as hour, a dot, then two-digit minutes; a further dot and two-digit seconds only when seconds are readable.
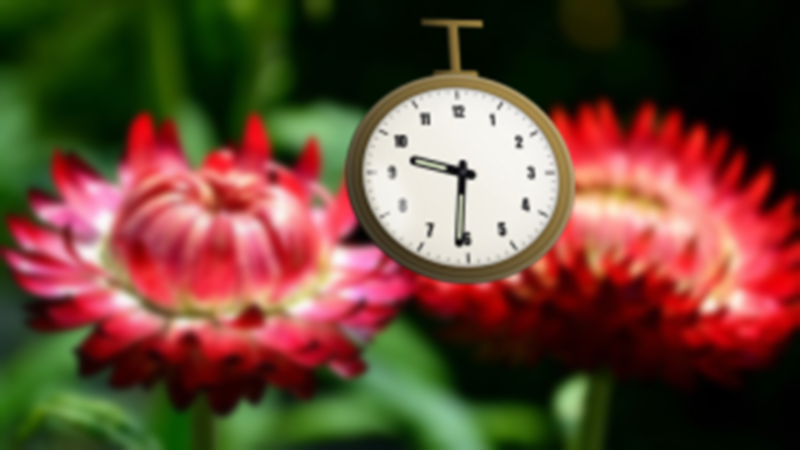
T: 9.31
